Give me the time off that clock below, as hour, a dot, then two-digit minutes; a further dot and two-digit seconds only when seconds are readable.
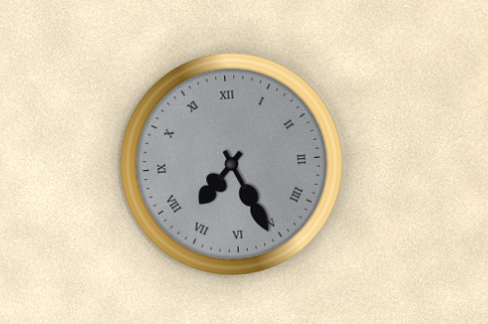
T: 7.26
